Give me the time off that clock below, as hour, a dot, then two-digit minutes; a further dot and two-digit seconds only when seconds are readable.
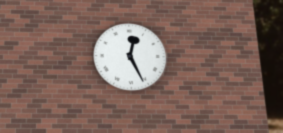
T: 12.26
